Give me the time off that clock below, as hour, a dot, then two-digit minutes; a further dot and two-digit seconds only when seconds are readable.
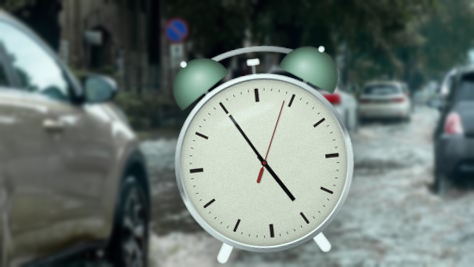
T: 4.55.04
